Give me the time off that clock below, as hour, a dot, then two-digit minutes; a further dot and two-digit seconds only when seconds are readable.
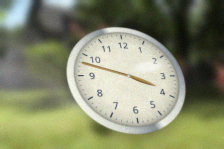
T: 3.48
